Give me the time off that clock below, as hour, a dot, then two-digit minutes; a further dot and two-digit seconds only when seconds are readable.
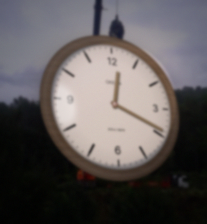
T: 12.19
